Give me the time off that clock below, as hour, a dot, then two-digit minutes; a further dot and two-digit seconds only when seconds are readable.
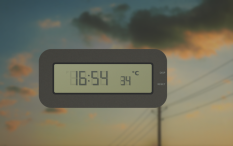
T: 16.54
